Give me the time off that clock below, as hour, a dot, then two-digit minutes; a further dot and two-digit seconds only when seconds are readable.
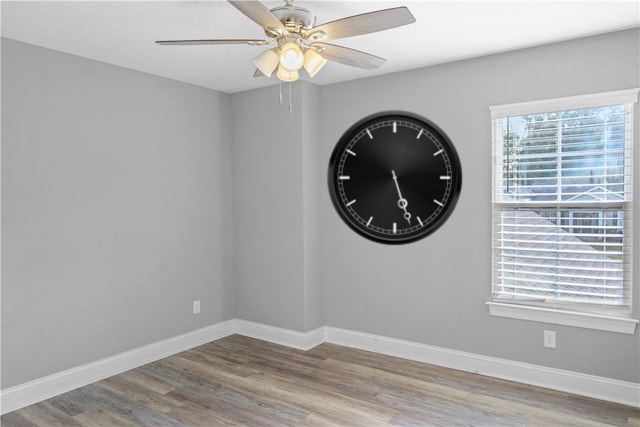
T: 5.27
